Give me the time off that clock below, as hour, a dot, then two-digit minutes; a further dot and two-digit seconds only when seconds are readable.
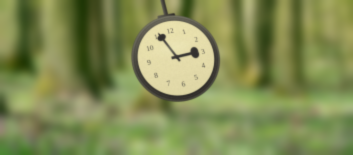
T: 2.56
